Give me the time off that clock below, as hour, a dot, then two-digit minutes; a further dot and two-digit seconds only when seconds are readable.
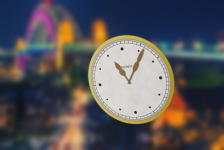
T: 11.06
